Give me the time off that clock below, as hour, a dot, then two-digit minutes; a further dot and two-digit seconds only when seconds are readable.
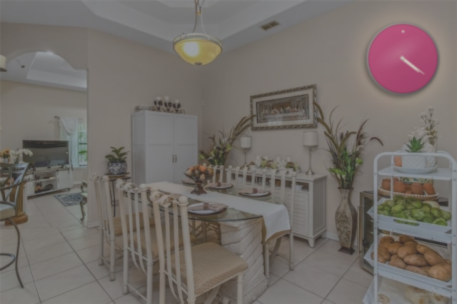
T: 4.21
